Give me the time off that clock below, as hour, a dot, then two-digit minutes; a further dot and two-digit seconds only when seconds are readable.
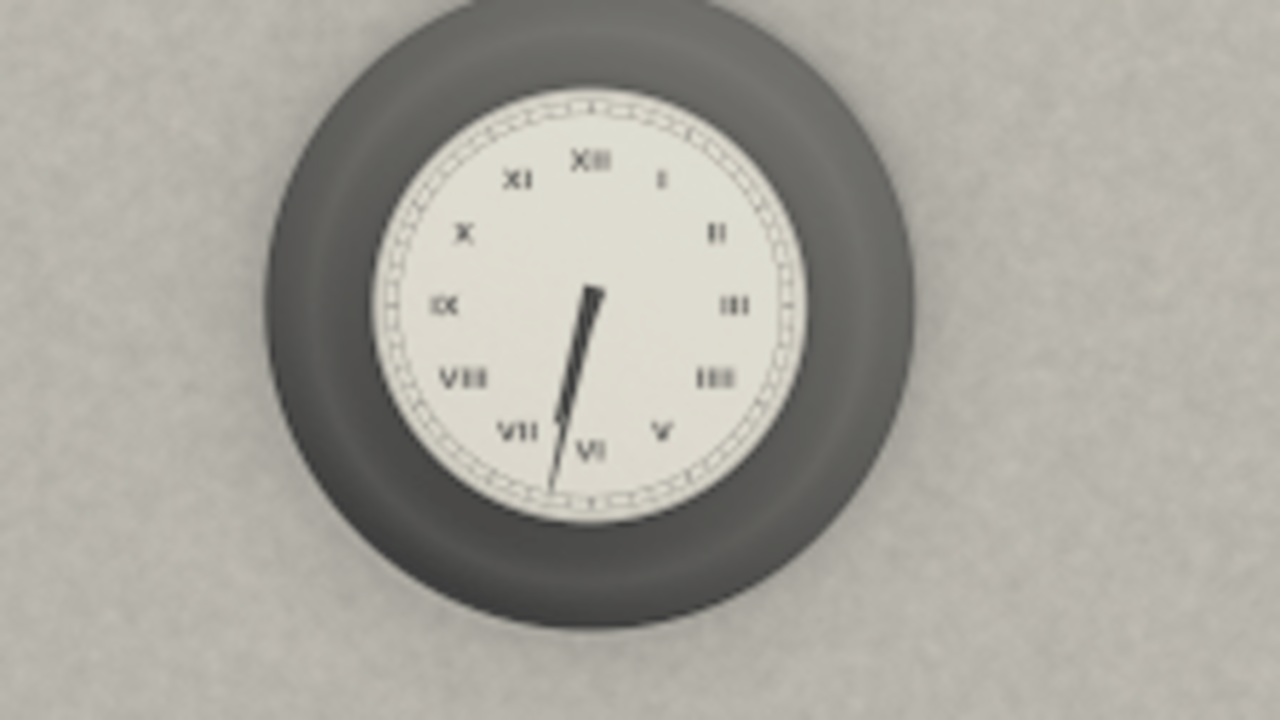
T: 6.32
